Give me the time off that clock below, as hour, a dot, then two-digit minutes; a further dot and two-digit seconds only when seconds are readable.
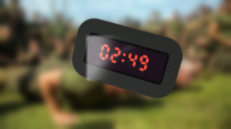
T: 2.49
